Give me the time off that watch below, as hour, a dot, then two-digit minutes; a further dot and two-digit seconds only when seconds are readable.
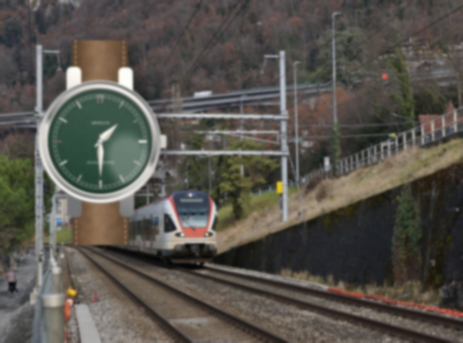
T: 1.30
